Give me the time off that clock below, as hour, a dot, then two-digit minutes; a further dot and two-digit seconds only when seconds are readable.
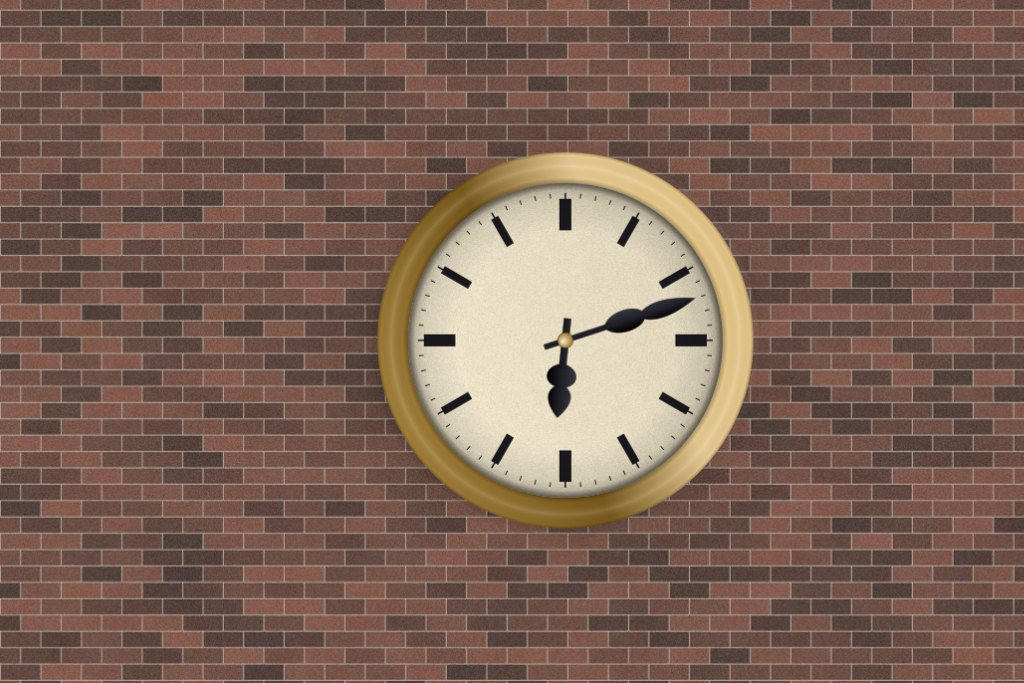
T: 6.12
